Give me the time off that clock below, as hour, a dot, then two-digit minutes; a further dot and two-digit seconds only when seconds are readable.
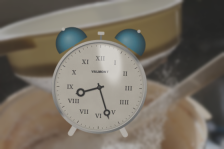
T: 8.27
